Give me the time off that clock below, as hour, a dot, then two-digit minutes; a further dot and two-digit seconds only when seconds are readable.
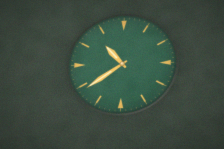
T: 10.39
